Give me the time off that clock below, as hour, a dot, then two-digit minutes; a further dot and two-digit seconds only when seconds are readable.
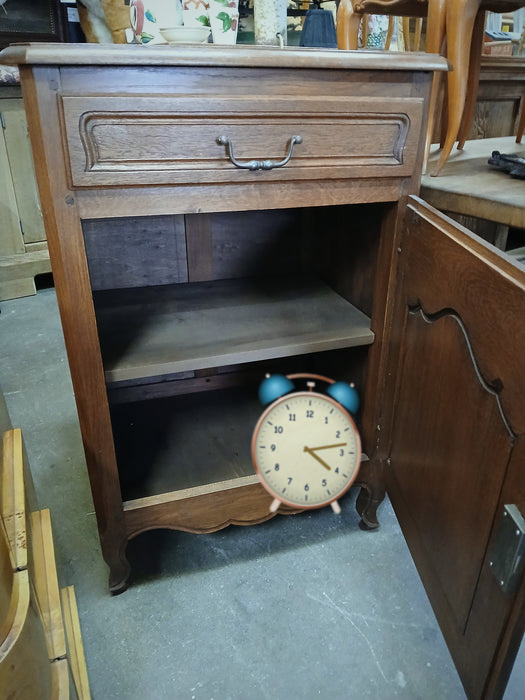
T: 4.13
